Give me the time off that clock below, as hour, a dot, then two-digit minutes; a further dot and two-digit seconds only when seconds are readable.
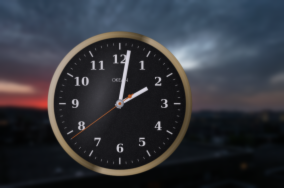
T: 2.01.39
